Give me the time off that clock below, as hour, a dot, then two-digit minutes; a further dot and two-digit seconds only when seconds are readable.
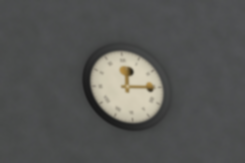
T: 12.15
